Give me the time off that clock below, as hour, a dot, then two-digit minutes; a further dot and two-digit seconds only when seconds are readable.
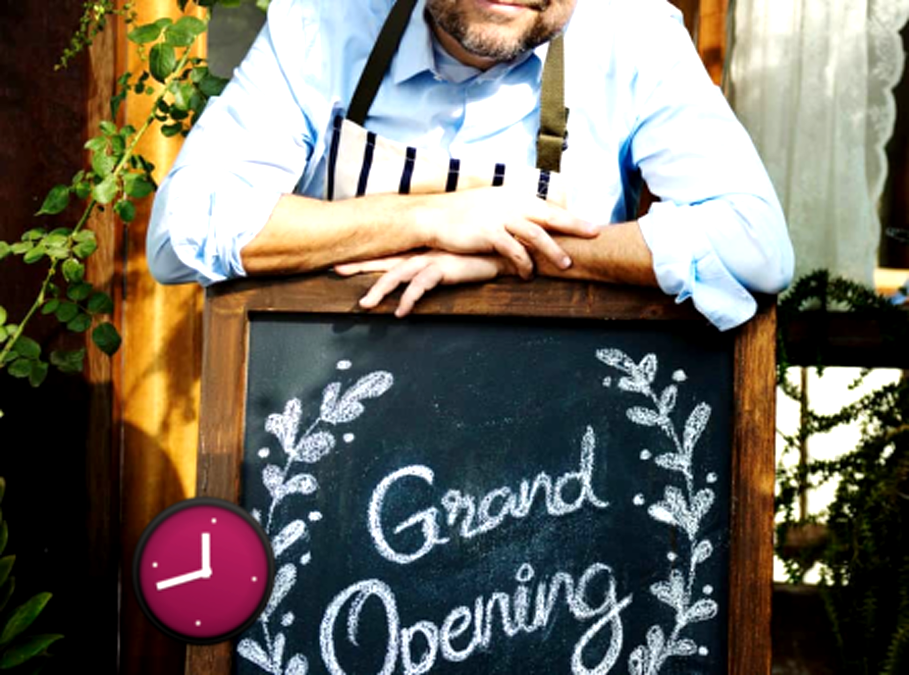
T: 11.41
